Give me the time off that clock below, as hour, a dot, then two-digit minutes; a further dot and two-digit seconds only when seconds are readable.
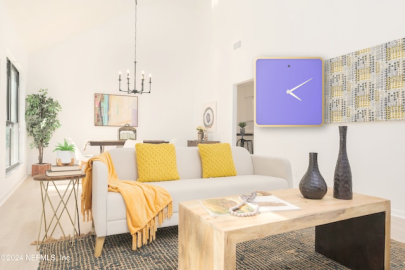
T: 4.10
